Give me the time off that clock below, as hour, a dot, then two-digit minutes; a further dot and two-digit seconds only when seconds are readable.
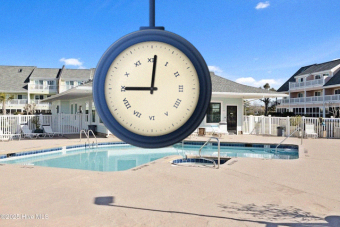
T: 9.01
